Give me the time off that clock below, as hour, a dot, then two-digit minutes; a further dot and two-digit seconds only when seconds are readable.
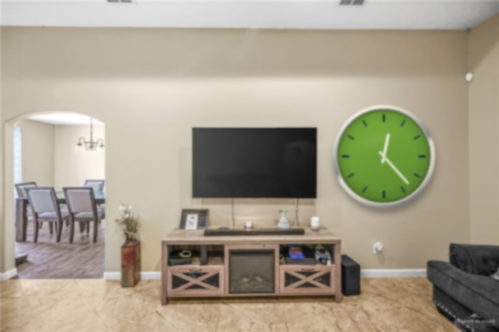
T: 12.23
